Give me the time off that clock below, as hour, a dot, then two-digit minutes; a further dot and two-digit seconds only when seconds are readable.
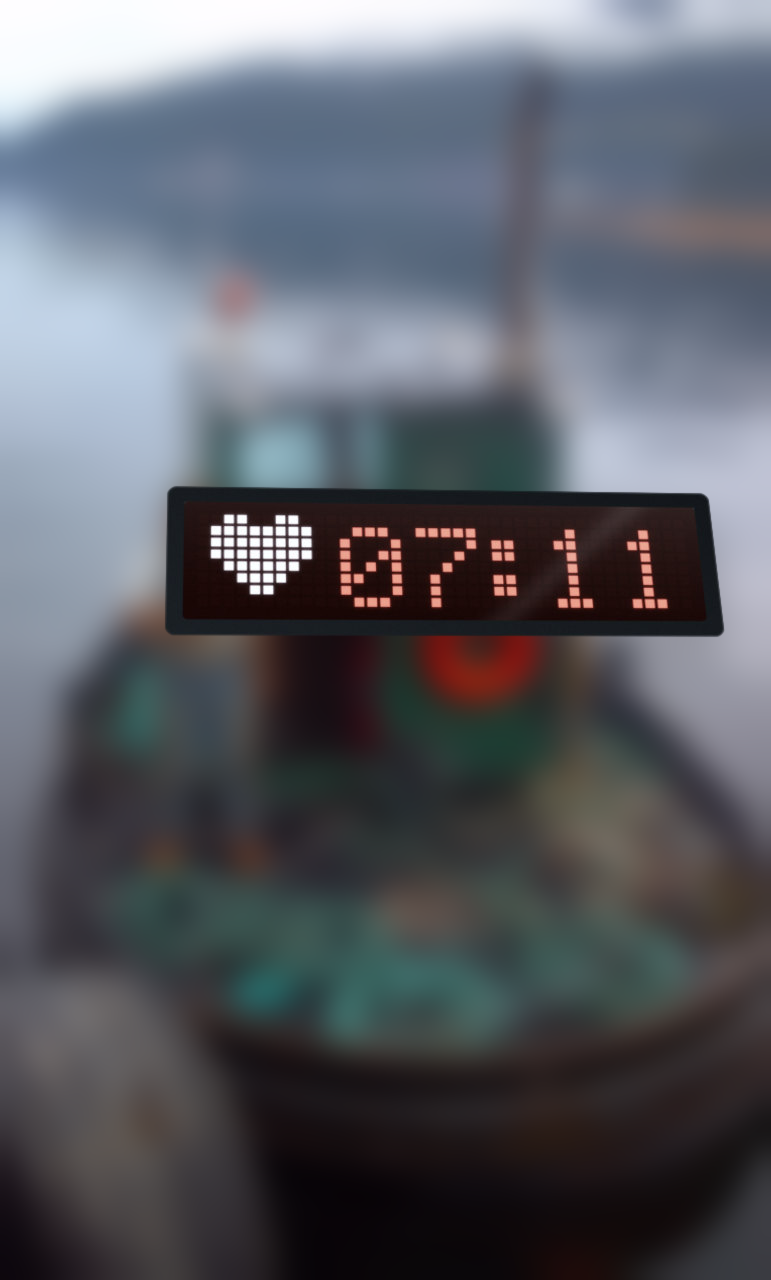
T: 7.11
